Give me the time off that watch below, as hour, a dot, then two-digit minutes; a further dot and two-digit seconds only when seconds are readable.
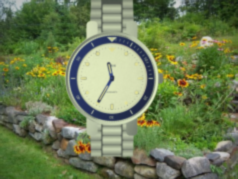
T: 11.35
